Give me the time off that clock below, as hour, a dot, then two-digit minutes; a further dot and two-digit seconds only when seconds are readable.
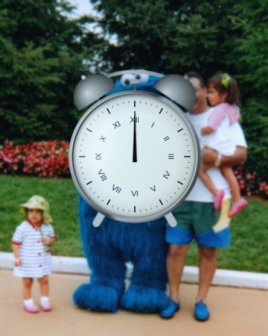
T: 12.00
